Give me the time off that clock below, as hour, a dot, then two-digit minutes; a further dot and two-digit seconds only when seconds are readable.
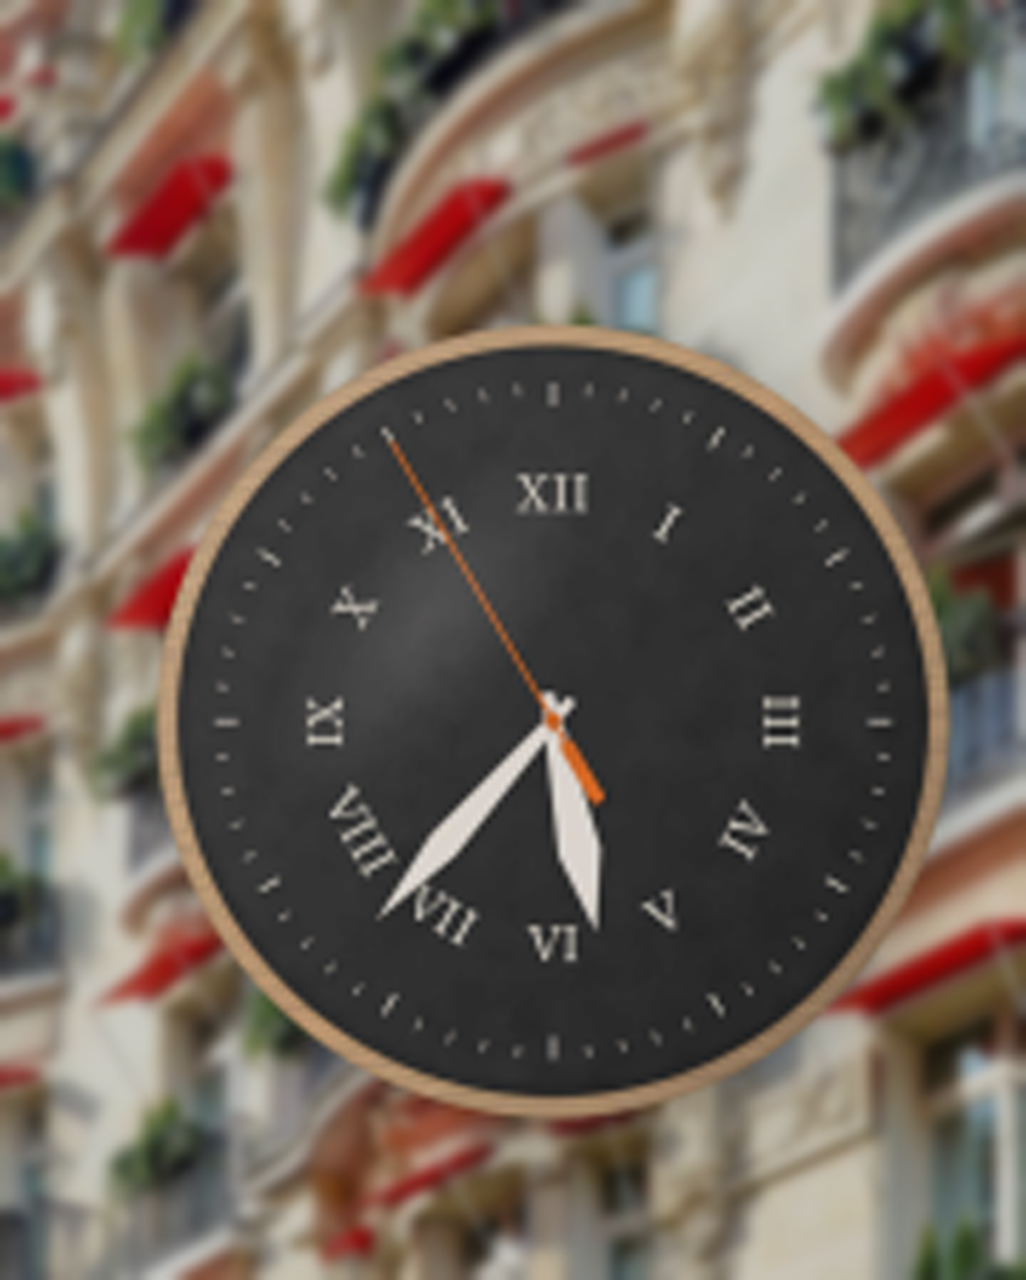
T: 5.36.55
